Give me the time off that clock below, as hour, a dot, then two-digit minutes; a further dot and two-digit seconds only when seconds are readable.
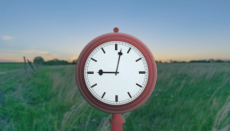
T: 9.02
